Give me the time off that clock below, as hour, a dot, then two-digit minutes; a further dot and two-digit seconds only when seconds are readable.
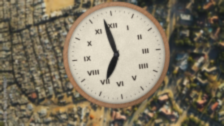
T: 6.58
